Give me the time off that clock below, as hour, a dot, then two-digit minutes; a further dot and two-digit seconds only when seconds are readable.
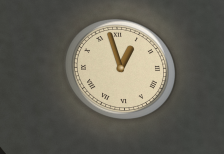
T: 12.58
